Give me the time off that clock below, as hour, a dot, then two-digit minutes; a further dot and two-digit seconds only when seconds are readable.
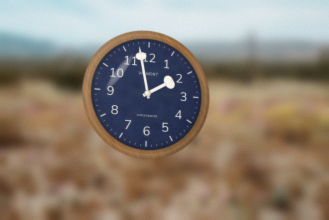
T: 1.58
